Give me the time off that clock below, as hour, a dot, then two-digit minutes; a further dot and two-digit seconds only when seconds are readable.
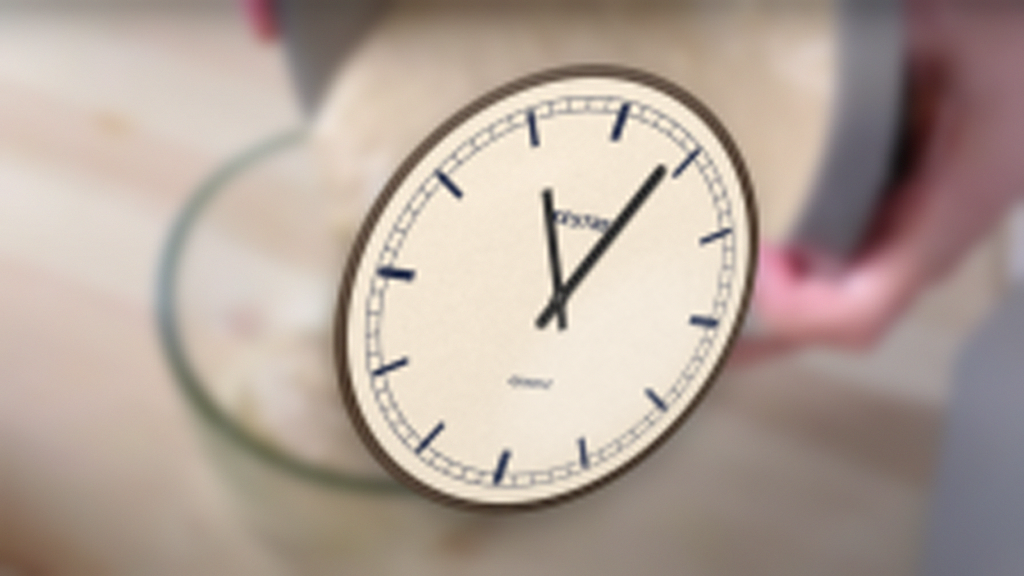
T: 11.04
